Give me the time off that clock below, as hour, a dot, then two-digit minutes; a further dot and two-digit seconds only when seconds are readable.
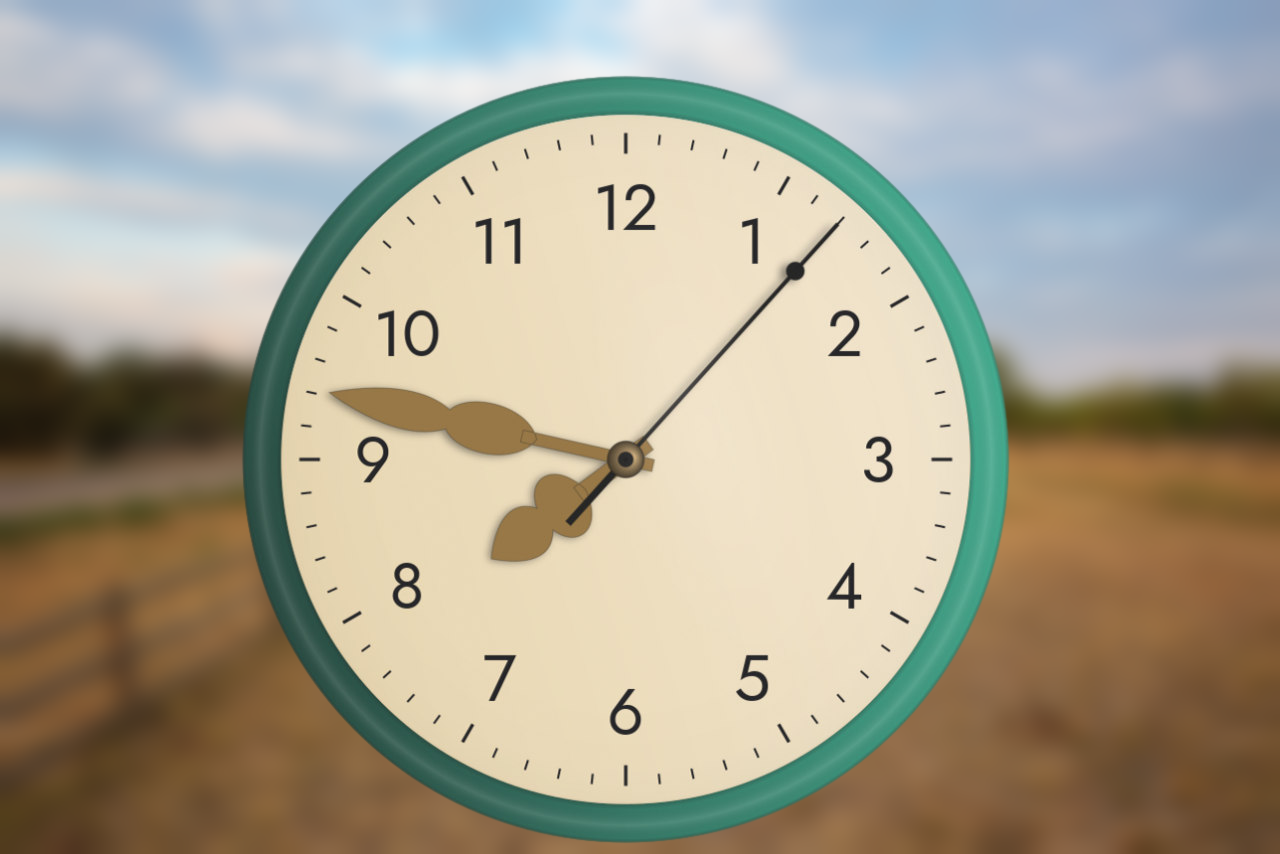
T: 7.47.07
